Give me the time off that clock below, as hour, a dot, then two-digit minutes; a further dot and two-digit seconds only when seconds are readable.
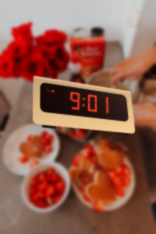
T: 9.01
